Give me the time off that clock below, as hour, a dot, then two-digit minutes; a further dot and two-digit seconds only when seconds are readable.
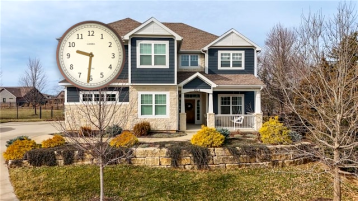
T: 9.31
